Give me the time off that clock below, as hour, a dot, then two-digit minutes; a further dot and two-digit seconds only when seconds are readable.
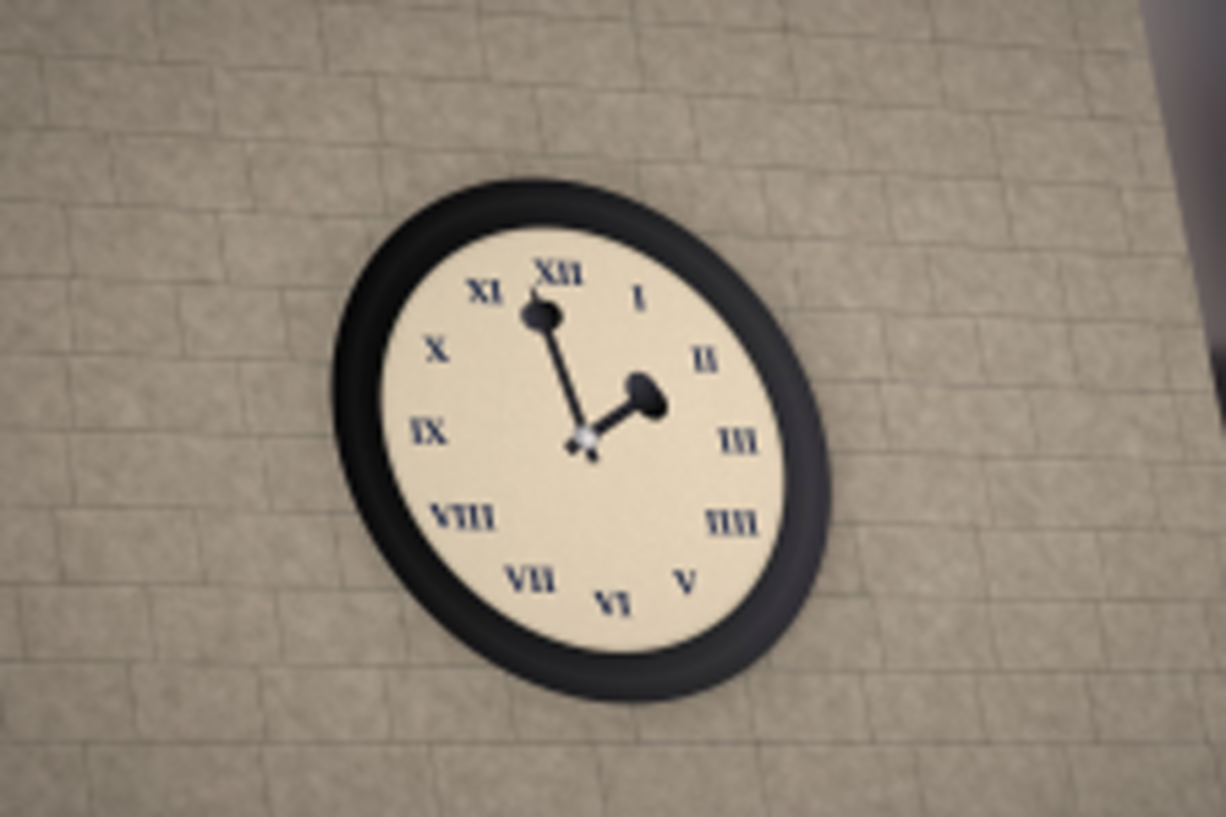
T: 1.58
